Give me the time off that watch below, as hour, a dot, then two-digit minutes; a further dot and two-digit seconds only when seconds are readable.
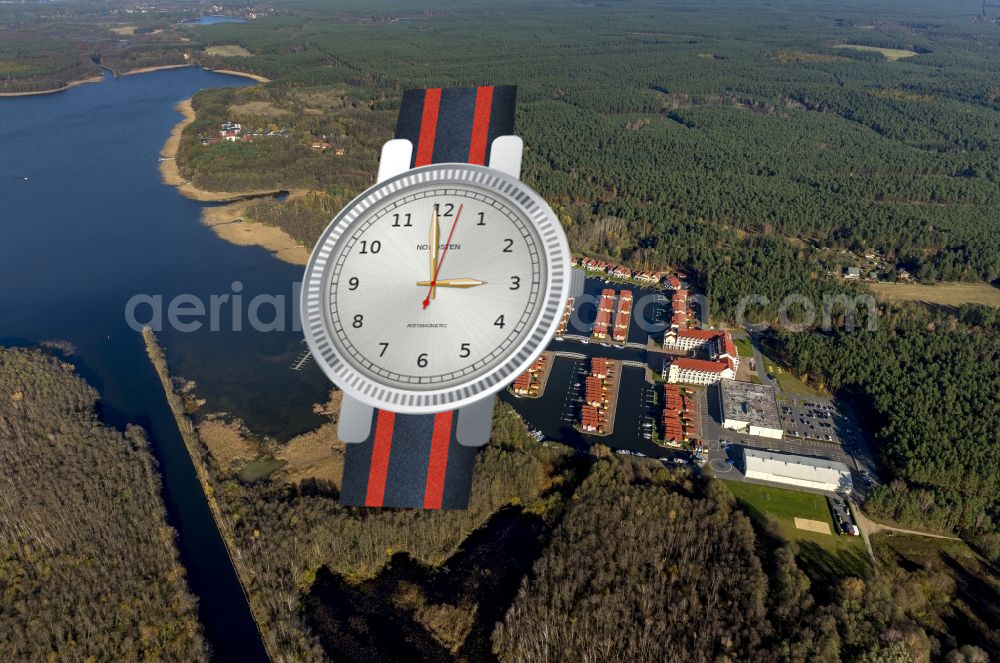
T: 2.59.02
